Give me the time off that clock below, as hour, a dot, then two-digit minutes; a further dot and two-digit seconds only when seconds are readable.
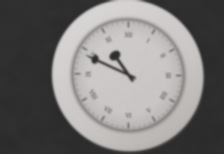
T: 10.49
